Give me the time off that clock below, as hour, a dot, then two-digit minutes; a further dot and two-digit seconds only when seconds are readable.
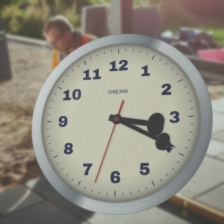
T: 3.19.33
